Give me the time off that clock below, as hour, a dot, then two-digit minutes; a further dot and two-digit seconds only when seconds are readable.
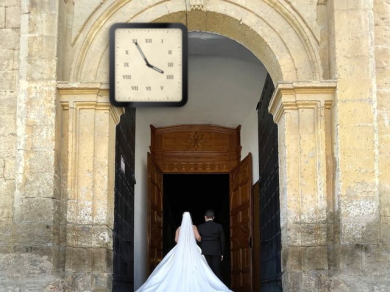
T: 3.55
